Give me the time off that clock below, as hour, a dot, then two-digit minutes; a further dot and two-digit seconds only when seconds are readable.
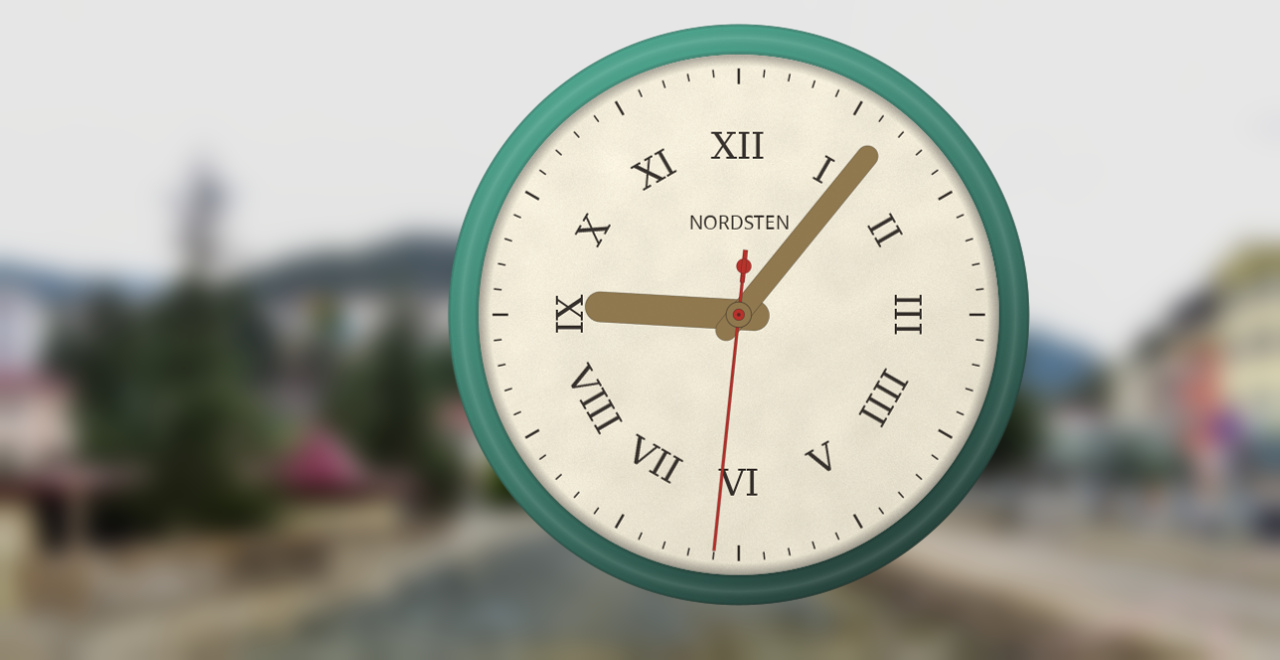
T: 9.06.31
